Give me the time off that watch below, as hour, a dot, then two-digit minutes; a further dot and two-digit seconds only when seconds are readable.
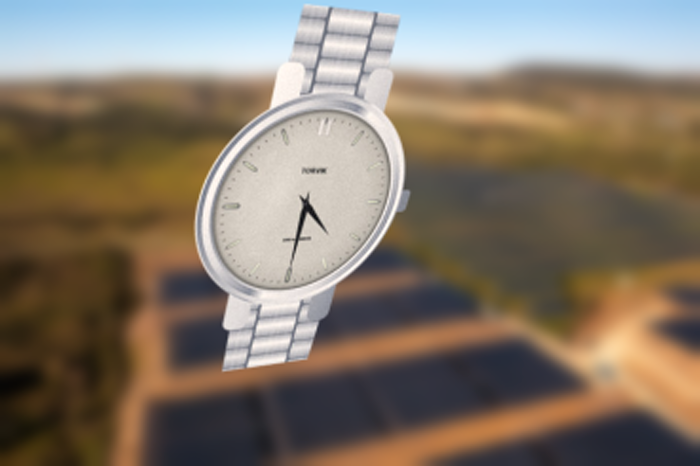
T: 4.30
